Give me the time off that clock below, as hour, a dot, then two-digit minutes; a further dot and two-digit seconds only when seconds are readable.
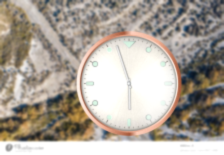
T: 5.57
